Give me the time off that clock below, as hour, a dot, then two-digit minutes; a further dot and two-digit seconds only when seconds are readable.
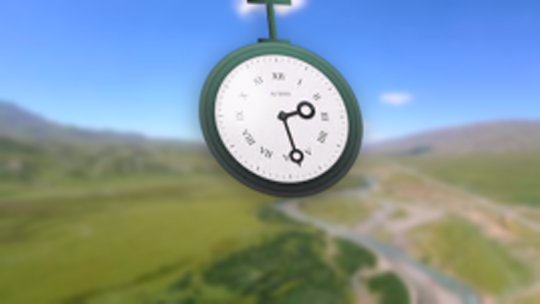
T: 2.28
